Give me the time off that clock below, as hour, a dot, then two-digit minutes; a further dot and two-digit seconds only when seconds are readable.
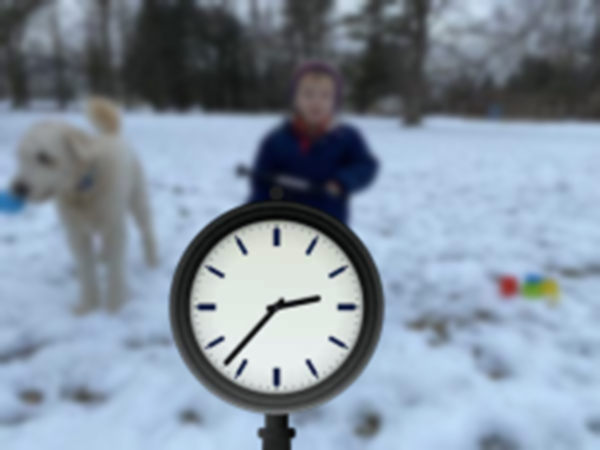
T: 2.37
